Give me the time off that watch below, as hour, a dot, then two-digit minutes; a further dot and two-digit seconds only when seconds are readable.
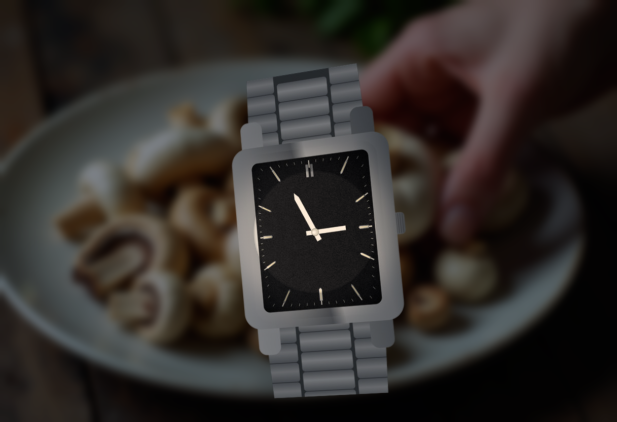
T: 2.56
